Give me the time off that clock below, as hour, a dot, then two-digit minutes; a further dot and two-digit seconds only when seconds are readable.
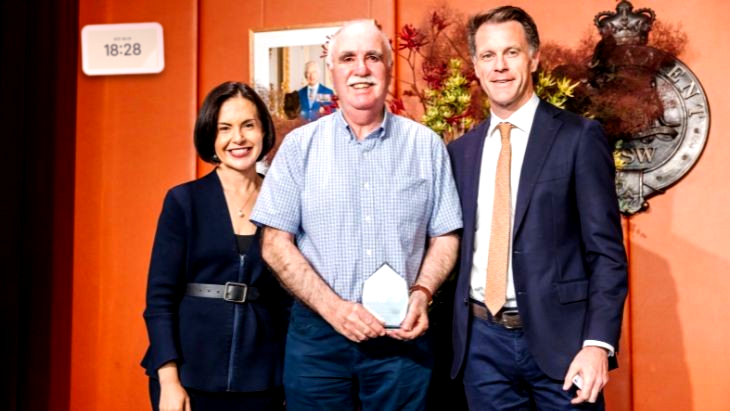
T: 18.28
